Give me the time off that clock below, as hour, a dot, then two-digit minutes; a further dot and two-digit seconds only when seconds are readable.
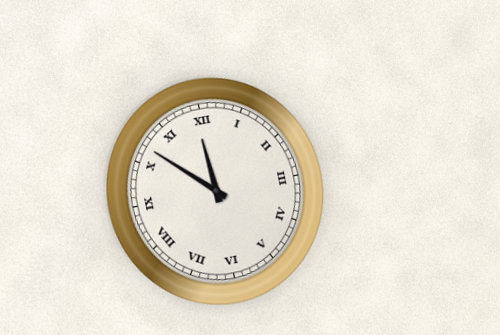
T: 11.52
